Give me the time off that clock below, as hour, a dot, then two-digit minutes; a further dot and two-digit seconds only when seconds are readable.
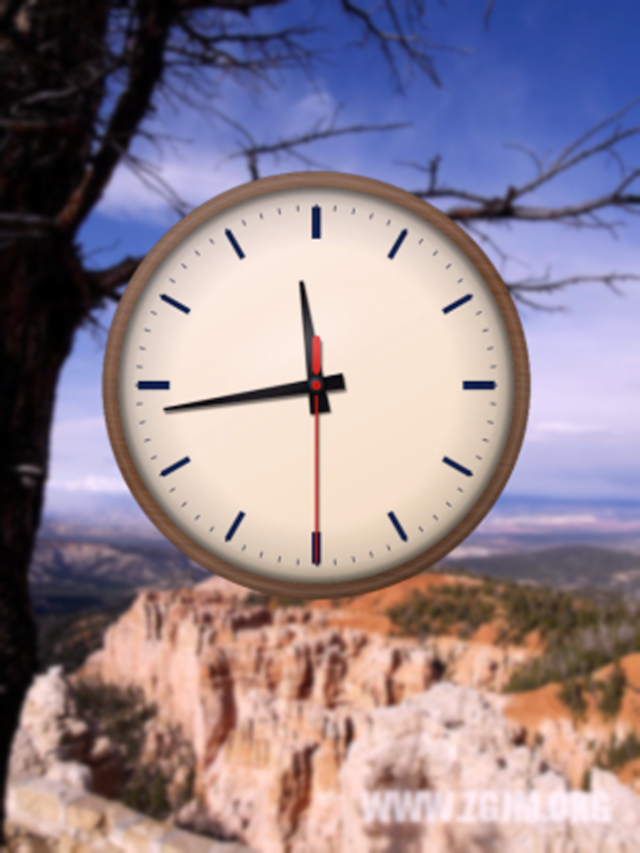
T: 11.43.30
